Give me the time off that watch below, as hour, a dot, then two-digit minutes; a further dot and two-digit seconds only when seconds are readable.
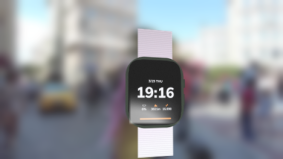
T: 19.16
